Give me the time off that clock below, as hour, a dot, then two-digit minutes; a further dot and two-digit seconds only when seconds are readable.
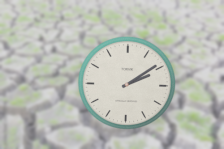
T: 2.09
